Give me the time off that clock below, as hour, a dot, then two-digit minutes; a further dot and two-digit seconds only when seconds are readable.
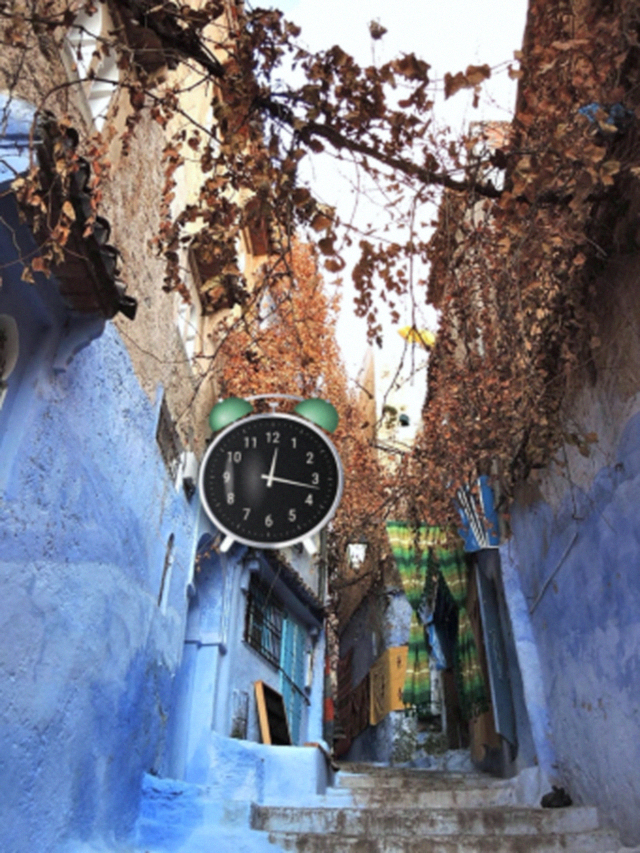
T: 12.17
